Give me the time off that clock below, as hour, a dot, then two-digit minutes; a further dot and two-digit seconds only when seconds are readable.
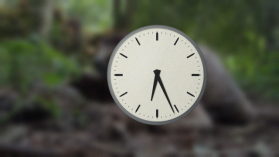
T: 6.26
